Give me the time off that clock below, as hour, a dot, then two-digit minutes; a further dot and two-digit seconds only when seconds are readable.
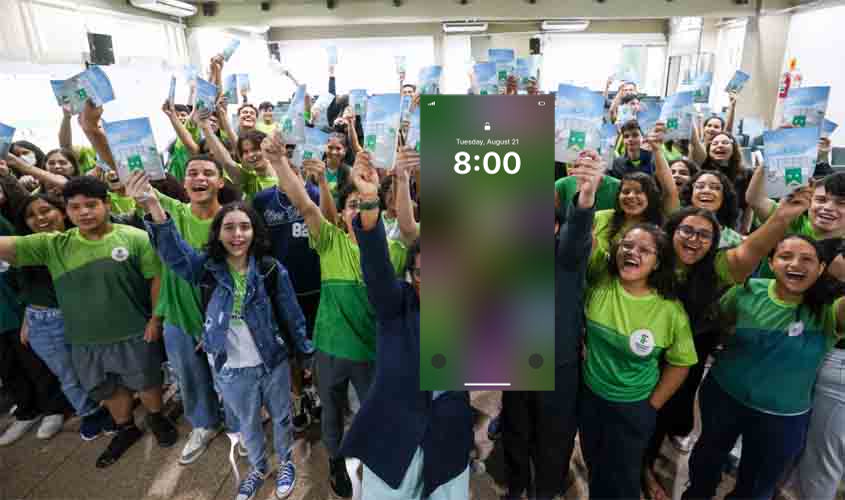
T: 8.00
